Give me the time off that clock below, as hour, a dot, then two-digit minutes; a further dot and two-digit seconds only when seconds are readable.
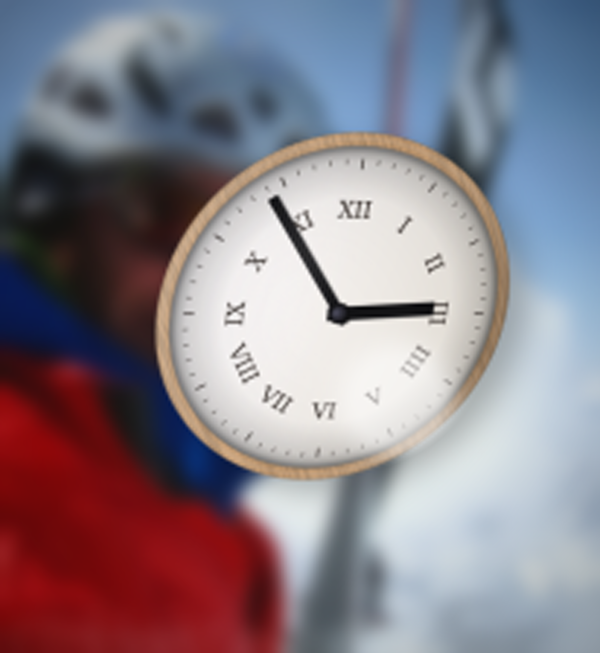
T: 2.54
